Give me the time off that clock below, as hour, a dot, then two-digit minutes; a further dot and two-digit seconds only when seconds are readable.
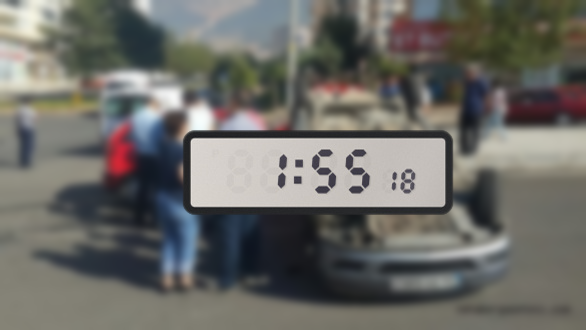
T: 1.55.18
